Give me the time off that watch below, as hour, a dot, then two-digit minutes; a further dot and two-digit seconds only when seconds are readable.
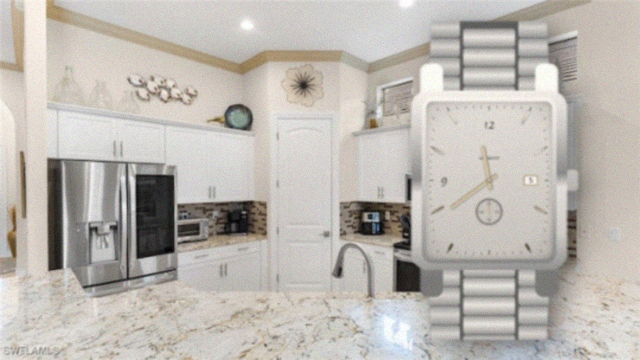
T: 11.39
